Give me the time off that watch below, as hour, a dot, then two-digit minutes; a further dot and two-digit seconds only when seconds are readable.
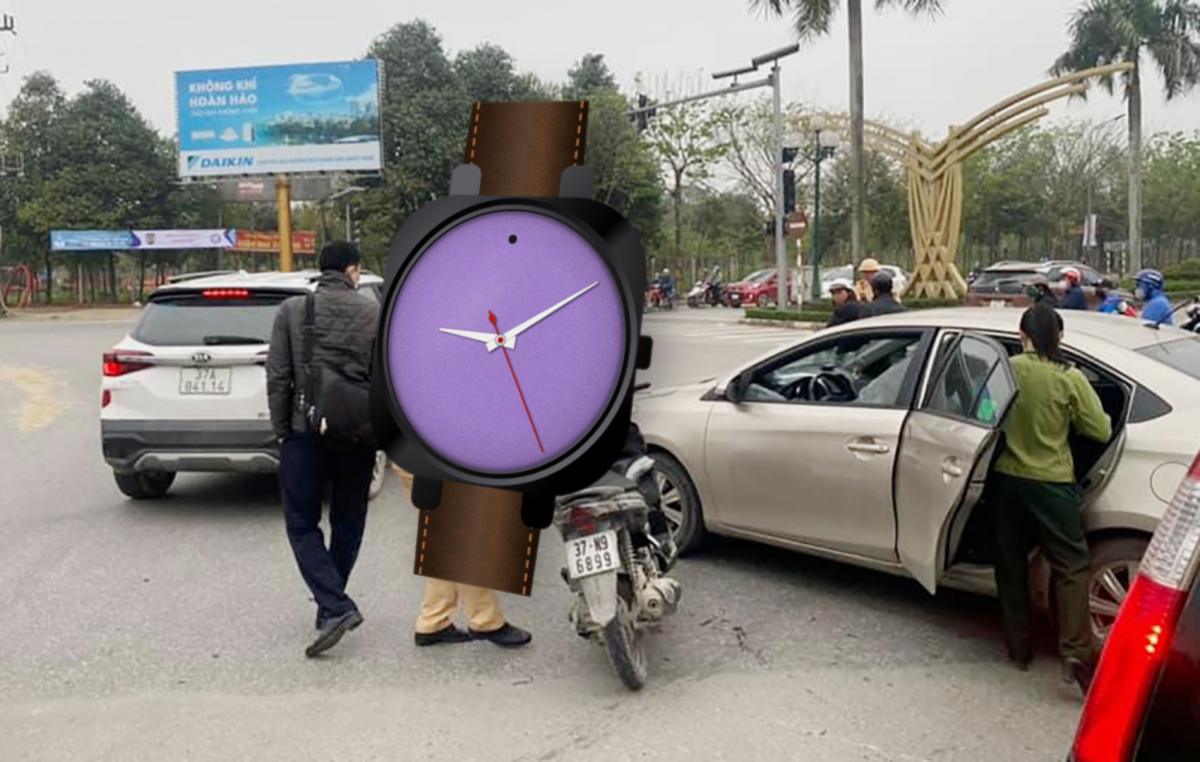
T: 9.09.25
